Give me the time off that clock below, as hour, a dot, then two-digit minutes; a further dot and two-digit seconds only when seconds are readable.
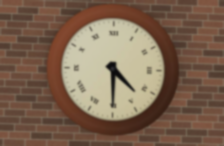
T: 4.30
